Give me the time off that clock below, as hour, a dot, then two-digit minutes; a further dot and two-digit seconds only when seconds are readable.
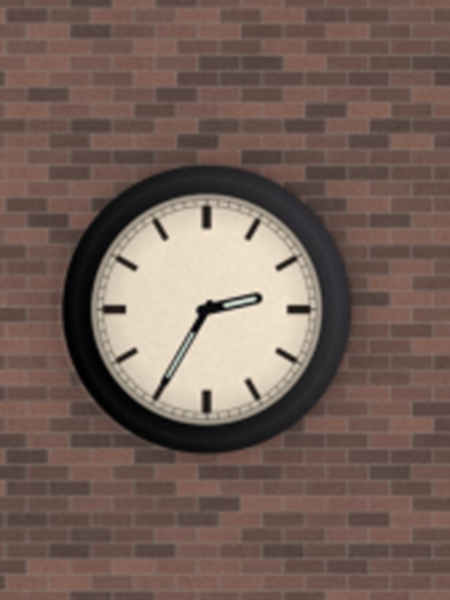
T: 2.35
